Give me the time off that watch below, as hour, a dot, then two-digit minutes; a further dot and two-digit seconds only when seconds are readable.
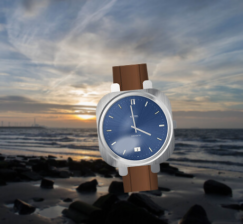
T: 3.59
